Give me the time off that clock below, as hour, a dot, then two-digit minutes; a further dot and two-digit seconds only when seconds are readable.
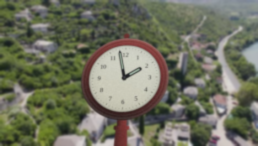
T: 1.58
